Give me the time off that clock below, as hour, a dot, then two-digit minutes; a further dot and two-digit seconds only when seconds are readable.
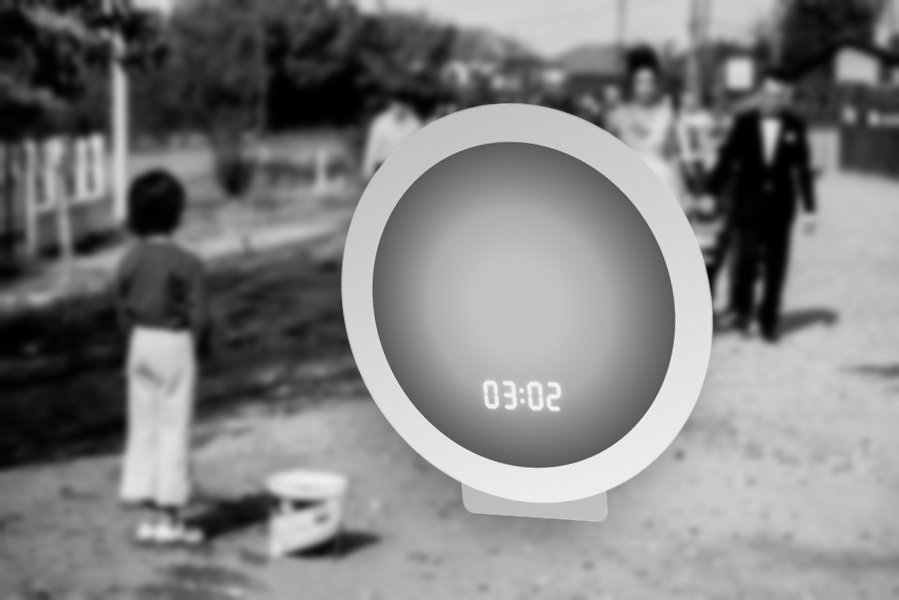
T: 3.02
